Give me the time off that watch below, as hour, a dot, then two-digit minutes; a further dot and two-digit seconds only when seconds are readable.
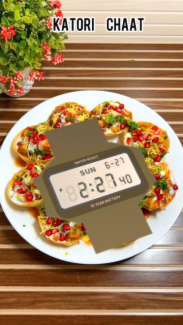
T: 2.27.40
